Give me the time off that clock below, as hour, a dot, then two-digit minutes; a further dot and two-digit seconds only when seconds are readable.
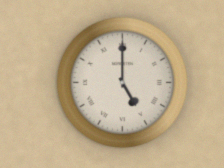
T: 5.00
